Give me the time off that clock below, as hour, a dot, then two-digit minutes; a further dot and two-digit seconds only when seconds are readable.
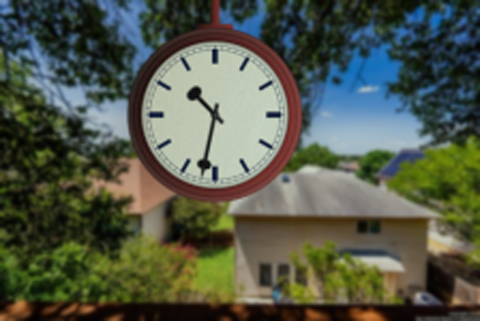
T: 10.32
